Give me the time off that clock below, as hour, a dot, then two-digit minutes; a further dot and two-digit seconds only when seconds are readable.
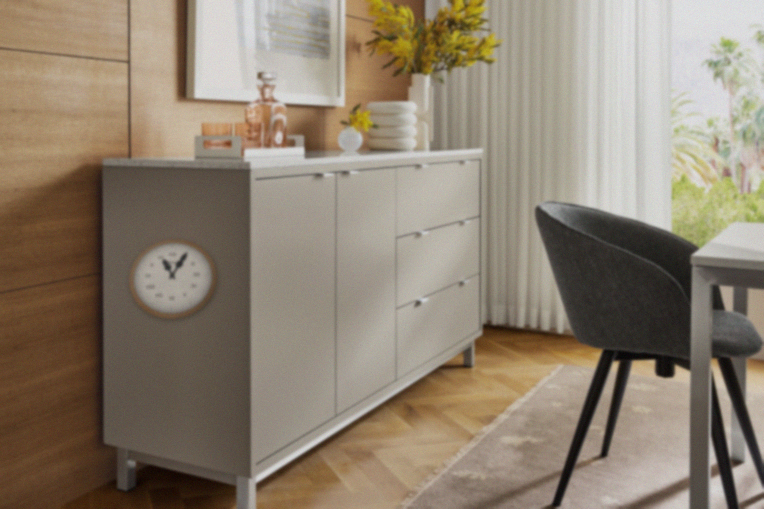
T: 11.05
